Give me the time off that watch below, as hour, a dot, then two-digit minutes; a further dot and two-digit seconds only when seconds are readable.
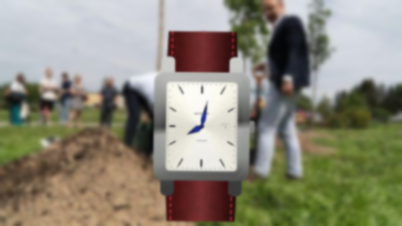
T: 8.02
